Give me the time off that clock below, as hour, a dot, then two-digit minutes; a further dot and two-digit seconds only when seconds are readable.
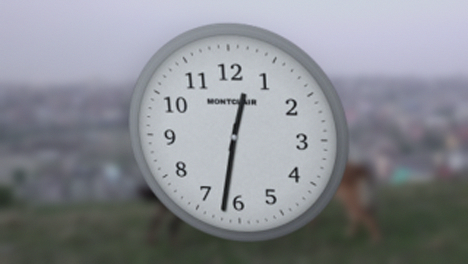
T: 12.32
